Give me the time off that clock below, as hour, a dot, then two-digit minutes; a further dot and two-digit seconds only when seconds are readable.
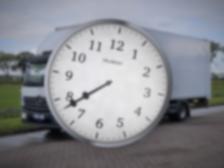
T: 7.38
